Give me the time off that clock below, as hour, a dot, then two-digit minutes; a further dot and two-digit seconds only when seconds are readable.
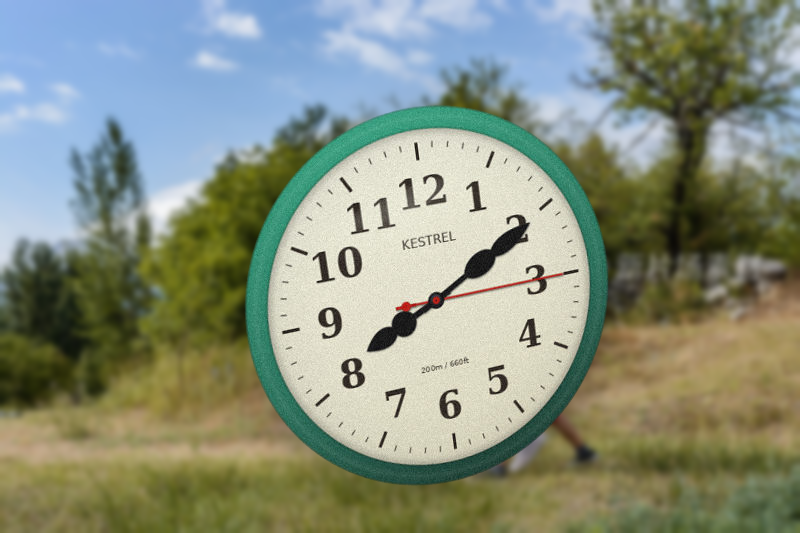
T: 8.10.15
